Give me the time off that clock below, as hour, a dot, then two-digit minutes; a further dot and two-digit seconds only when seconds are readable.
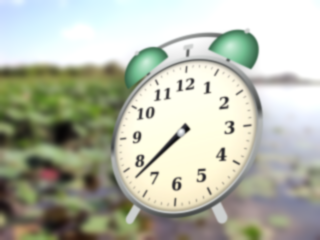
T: 7.38
